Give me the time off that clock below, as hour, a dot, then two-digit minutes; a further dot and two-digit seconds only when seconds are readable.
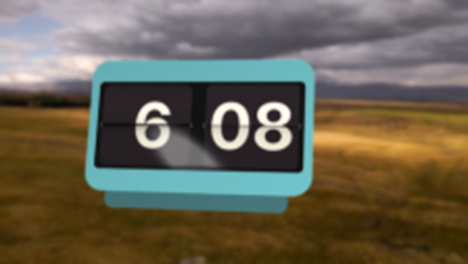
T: 6.08
